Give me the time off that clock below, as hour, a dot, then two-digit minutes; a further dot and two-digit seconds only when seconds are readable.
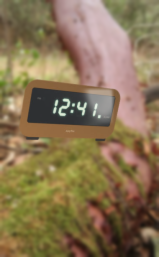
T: 12.41
